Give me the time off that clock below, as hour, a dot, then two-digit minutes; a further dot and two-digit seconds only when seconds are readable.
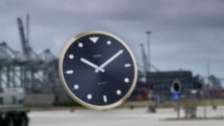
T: 10.10
